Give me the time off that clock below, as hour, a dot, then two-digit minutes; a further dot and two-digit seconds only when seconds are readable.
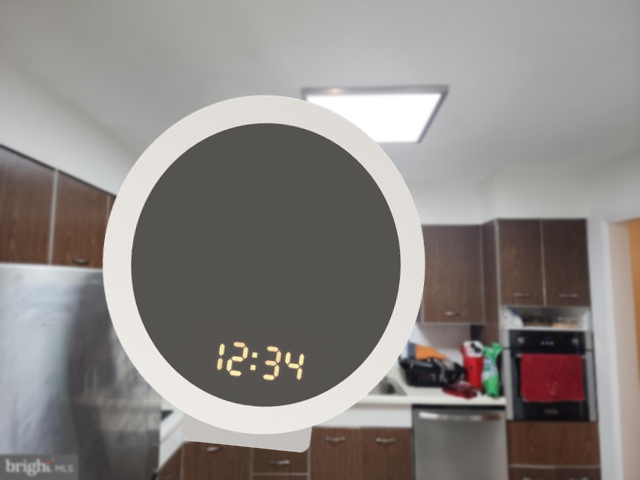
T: 12.34
